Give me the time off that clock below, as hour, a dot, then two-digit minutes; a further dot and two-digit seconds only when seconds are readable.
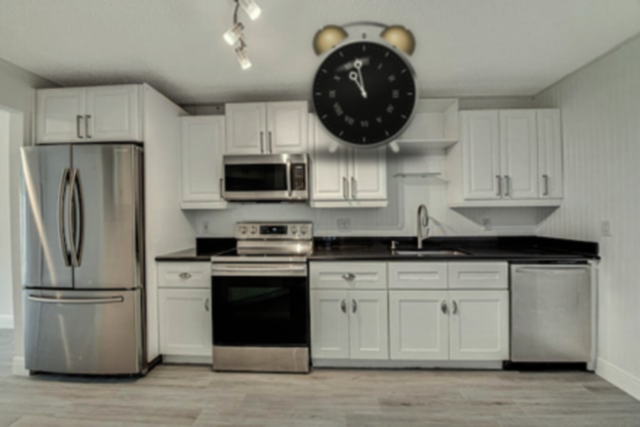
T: 10.58
